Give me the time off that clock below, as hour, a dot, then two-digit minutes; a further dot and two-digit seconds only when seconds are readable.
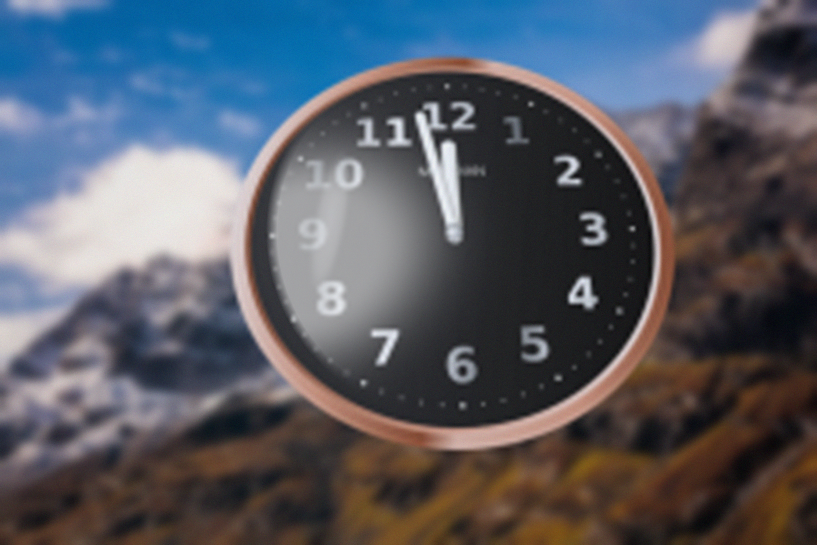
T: 11.58
